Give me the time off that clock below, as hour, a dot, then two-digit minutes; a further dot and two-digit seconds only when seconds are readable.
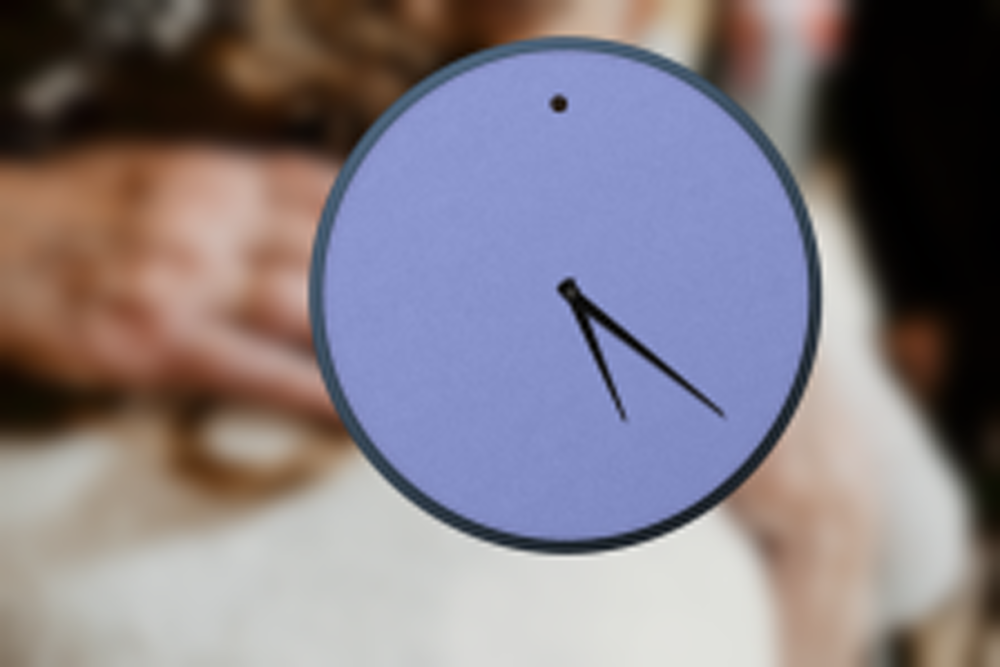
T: 5.22
